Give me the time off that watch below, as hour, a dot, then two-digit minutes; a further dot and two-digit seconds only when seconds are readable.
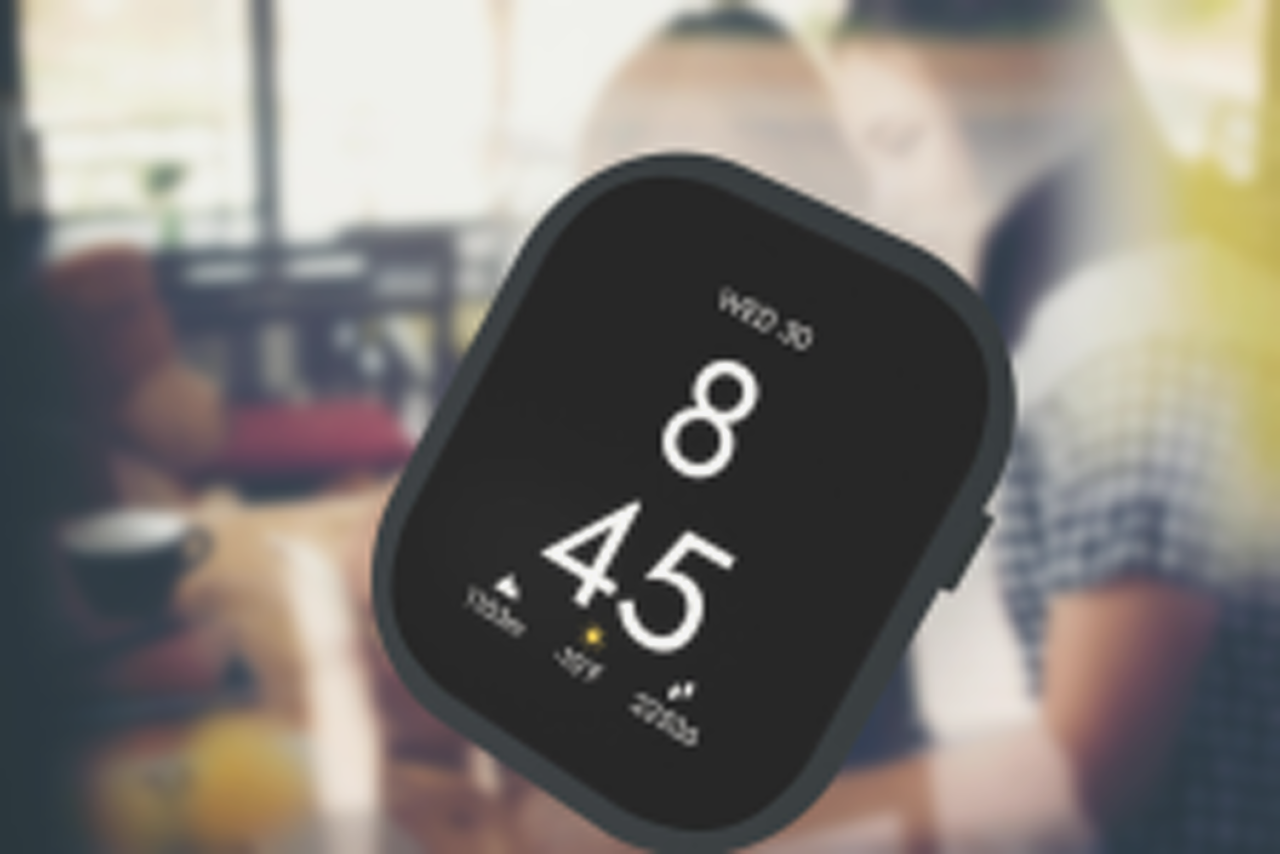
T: 8.45
